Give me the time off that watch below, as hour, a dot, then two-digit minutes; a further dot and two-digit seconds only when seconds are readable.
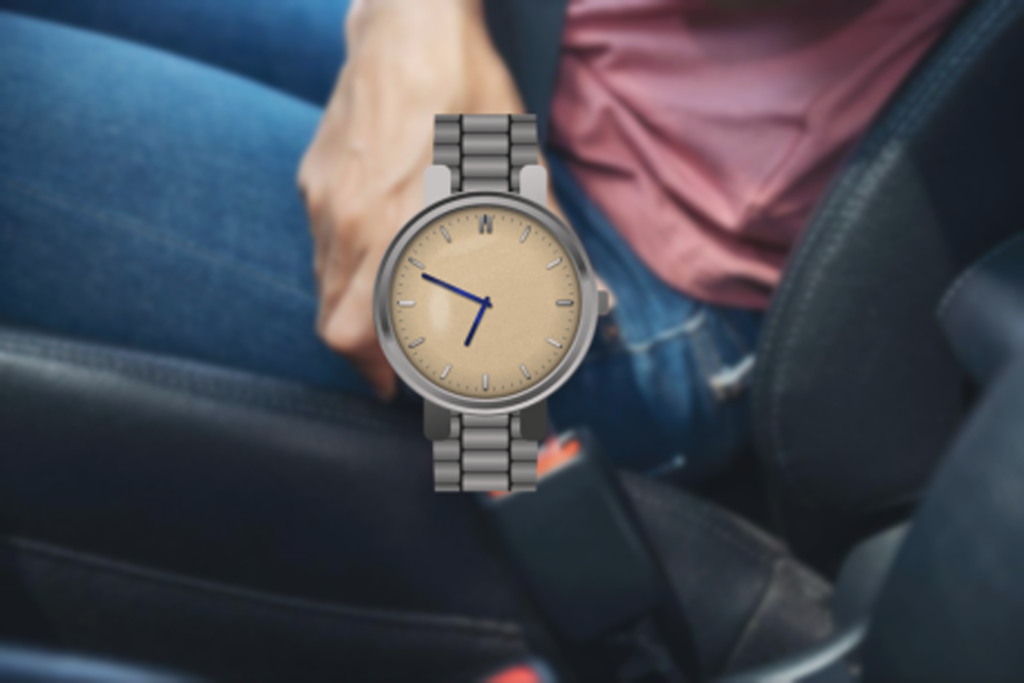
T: 6.49
